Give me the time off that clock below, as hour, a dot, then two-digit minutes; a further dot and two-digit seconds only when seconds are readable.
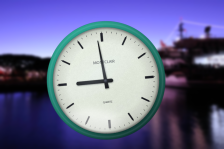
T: 8.59
